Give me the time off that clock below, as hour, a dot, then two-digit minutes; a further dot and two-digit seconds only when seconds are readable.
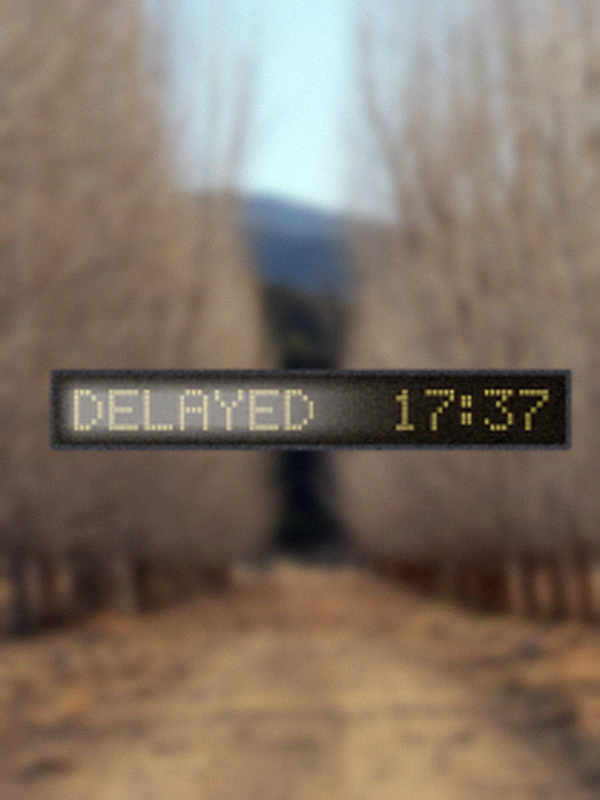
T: 17.37
